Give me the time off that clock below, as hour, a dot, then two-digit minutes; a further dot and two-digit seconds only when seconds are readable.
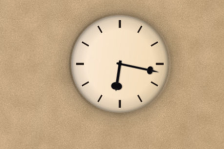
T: 6.17
